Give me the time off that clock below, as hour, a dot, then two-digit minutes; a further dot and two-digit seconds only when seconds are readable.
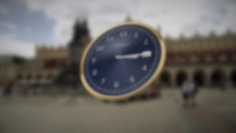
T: 3.15
